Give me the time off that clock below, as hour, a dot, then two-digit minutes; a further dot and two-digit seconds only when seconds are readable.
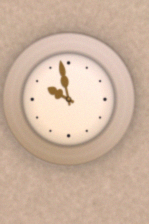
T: 9.58
